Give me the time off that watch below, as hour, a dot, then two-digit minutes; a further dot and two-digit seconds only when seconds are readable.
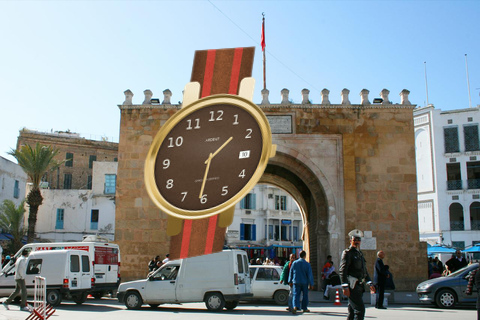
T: 1.31
